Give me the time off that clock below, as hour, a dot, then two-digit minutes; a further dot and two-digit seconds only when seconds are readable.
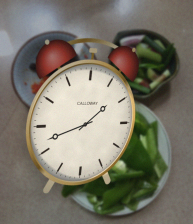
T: 1.42
